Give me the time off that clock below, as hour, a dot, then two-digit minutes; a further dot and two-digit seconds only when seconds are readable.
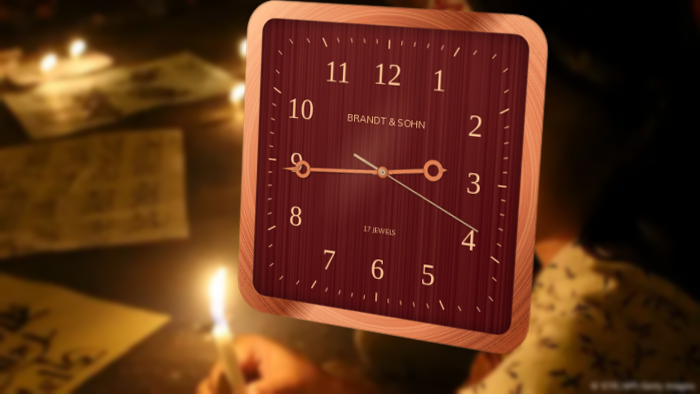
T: 2.44.19
